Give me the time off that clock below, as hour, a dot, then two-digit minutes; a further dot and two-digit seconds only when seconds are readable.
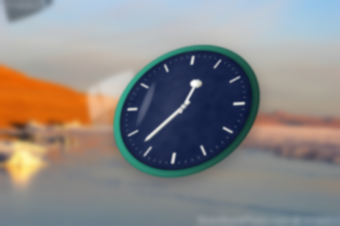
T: 12.37
